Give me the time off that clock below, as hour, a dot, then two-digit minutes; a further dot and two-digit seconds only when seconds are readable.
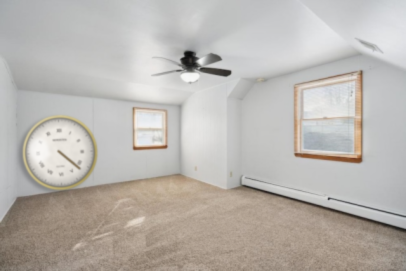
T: 4.22
